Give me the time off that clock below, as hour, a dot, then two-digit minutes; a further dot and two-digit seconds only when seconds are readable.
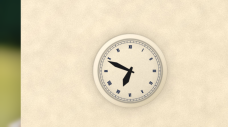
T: 6.49
